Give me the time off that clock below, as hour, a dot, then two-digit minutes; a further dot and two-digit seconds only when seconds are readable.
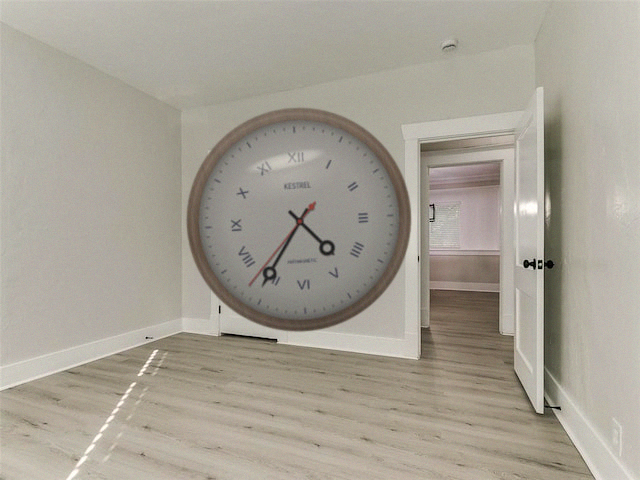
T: 4.35.37
